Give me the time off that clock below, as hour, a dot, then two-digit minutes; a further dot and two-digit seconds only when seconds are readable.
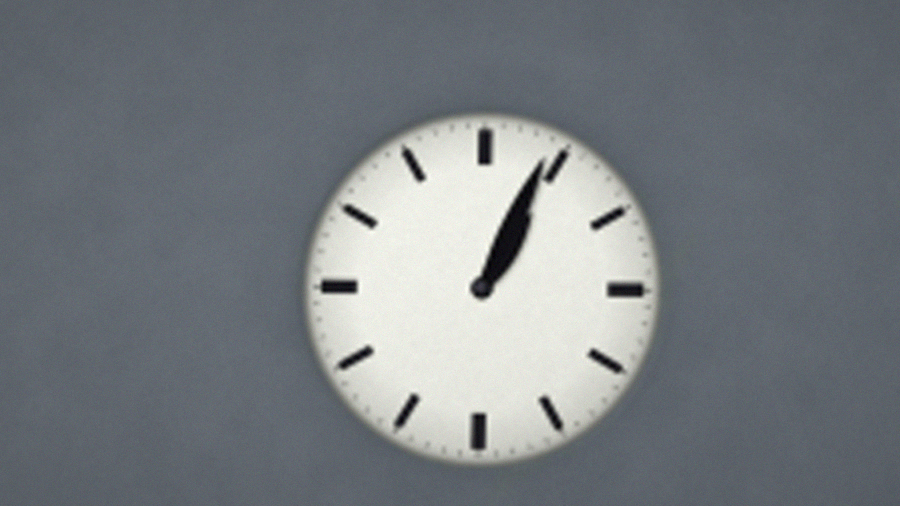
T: 1.04
